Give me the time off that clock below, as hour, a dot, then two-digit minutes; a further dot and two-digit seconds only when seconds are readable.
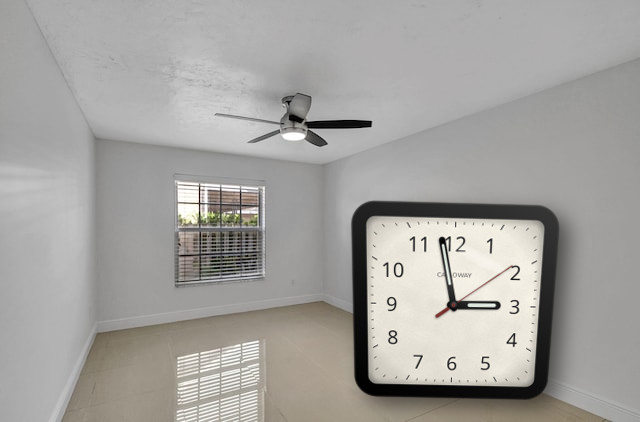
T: 2.58.09
